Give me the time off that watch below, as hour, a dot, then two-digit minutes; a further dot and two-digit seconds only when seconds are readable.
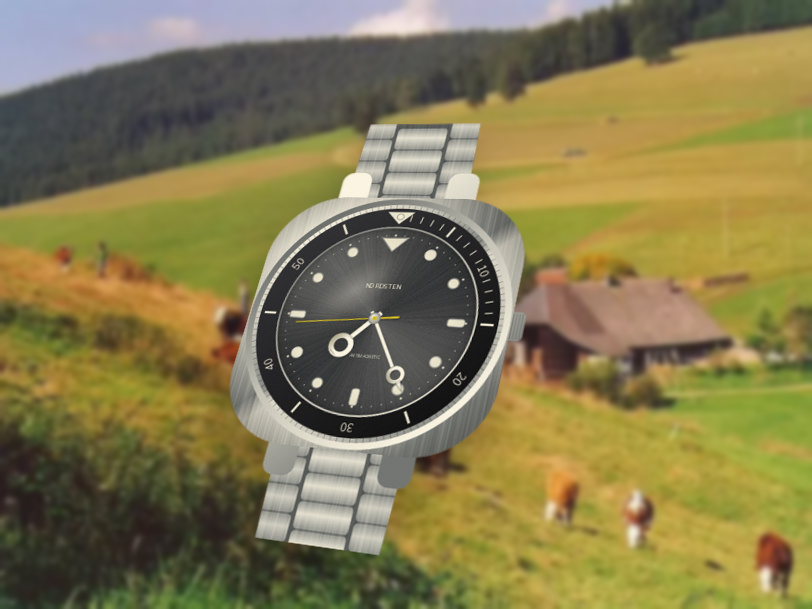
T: 7.24.44
